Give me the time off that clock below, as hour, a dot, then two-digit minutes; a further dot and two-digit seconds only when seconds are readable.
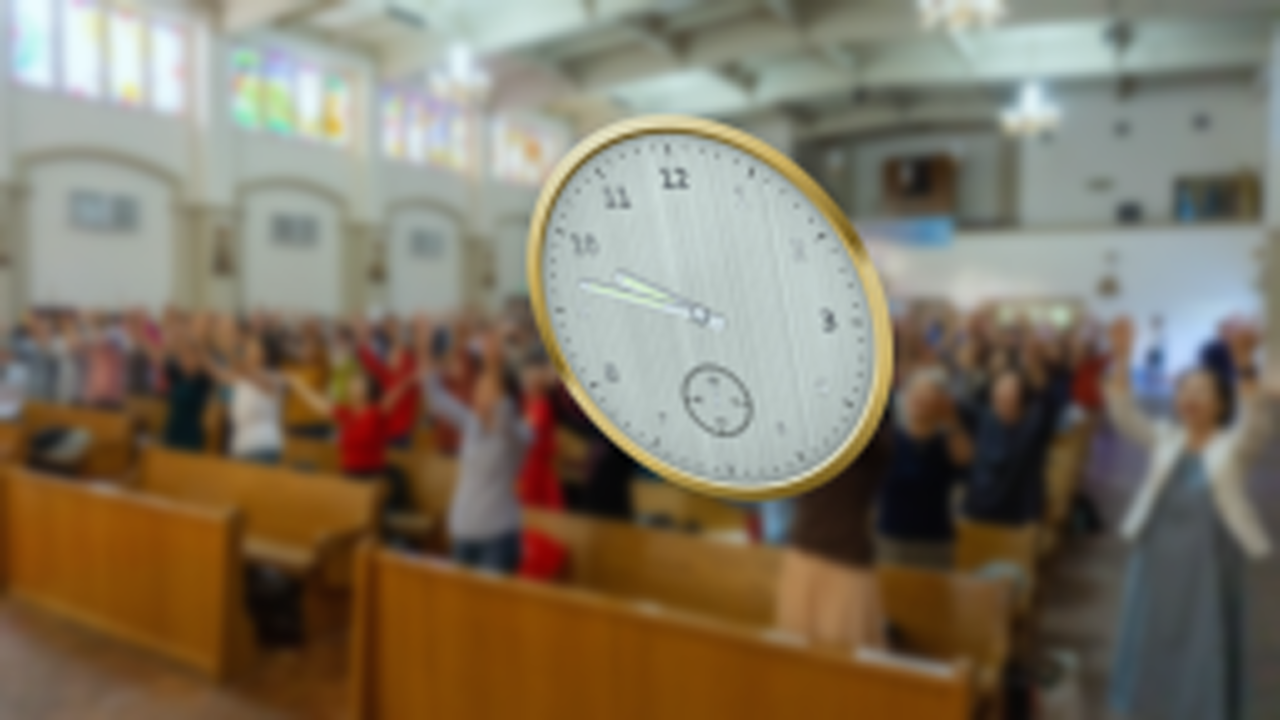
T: 9.47
